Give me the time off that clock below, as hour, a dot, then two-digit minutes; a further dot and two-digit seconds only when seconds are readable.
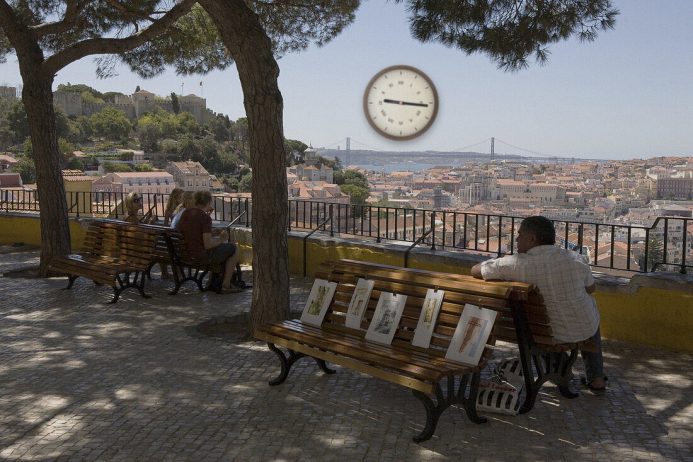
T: 9.16
